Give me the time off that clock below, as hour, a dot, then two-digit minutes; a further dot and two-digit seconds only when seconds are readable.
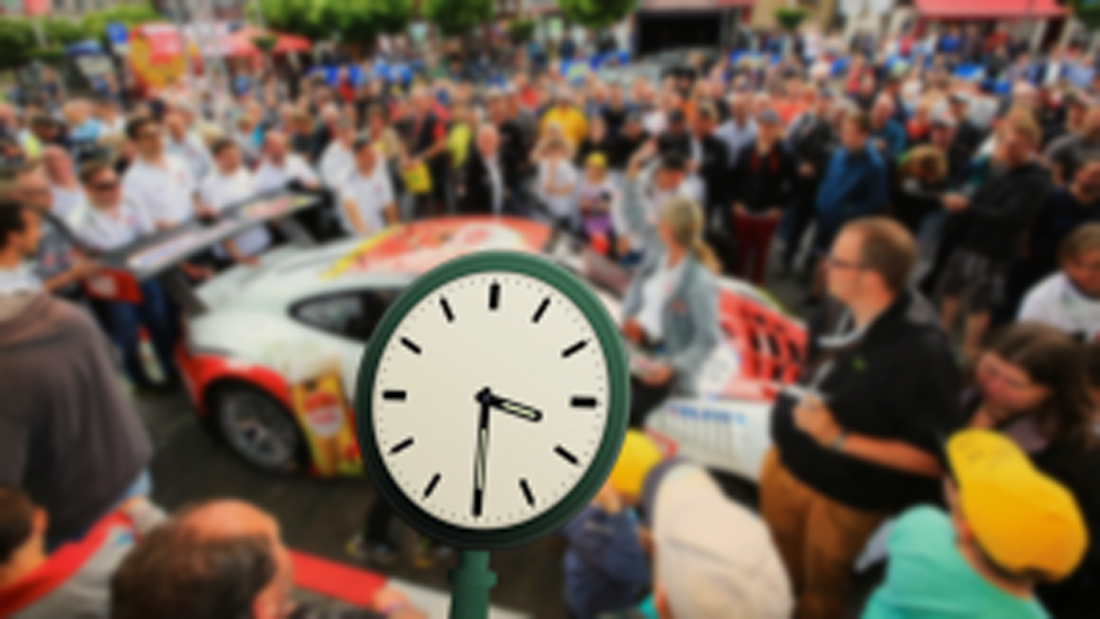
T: 3.30
